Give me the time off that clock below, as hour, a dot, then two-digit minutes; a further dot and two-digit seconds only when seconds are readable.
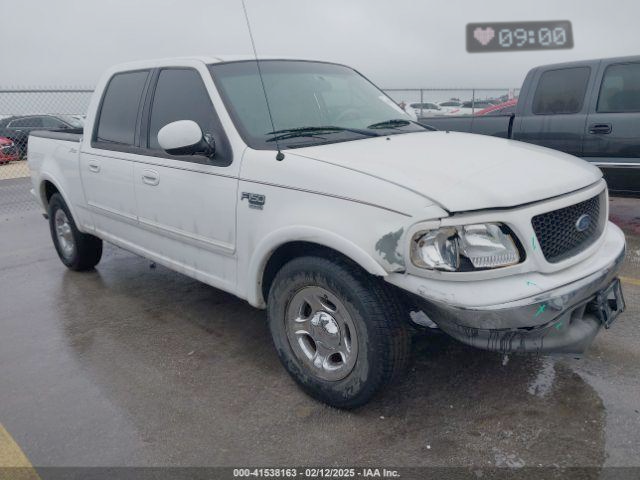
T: 9.00
